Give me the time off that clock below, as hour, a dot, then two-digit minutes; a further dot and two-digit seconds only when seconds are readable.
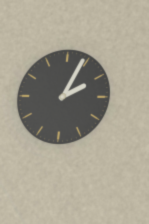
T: 2.04
